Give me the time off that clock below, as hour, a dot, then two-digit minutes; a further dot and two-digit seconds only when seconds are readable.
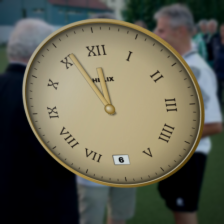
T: 11.56
